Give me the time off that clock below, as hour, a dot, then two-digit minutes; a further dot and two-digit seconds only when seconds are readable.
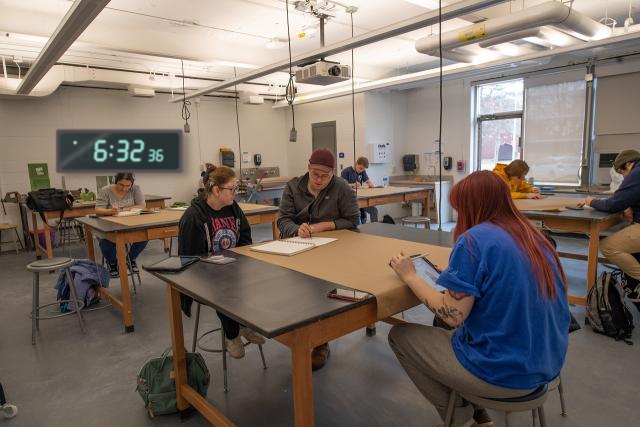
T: 6.32.36
